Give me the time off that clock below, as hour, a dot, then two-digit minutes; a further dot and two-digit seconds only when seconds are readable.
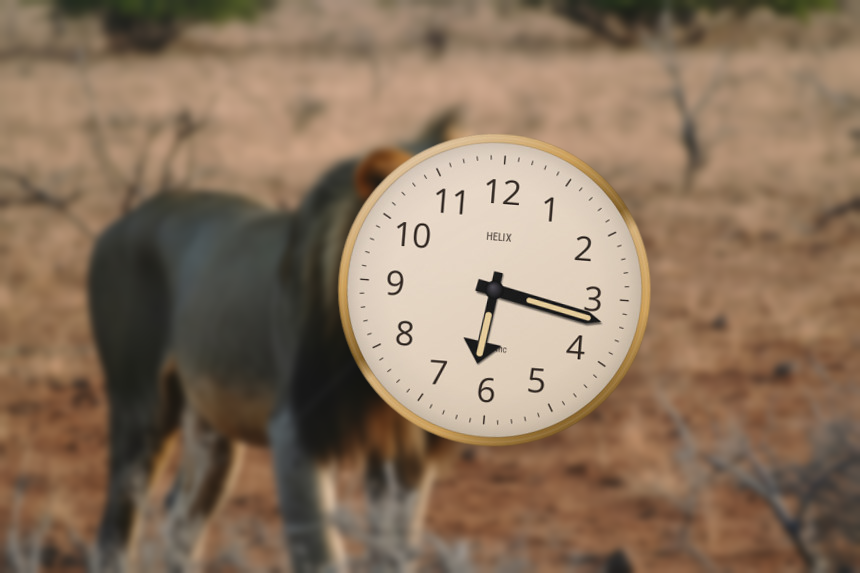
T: 6.17
